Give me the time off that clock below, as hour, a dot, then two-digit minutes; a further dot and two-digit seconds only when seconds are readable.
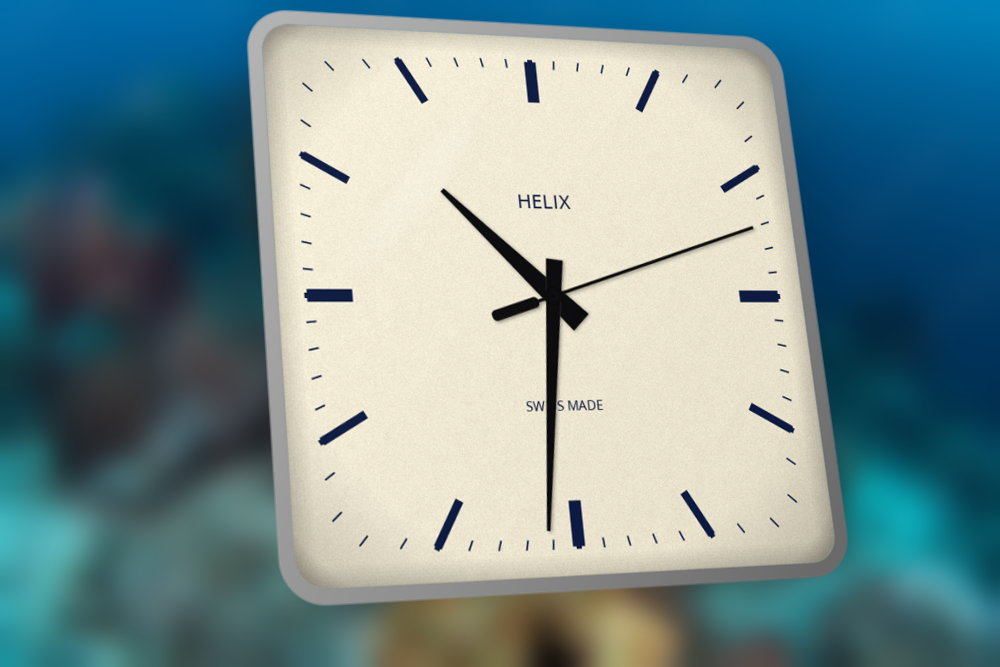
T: 10.31.12
